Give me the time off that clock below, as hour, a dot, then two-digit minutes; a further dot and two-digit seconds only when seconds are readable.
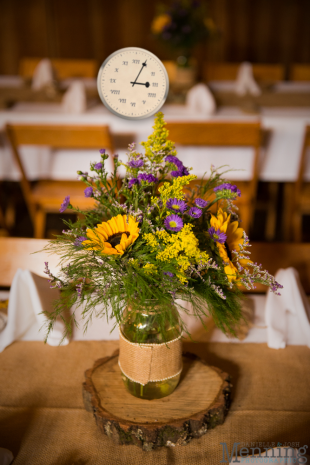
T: 3.04
